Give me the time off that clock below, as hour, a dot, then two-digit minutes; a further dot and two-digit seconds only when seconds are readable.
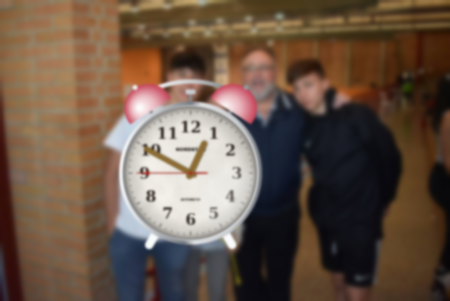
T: 12.49.45
